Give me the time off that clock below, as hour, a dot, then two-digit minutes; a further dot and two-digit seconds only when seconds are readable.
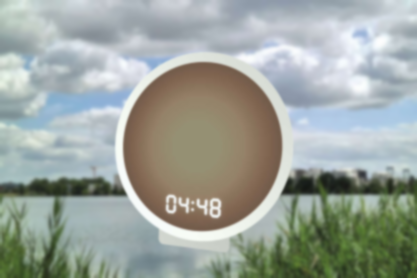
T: 4.48
